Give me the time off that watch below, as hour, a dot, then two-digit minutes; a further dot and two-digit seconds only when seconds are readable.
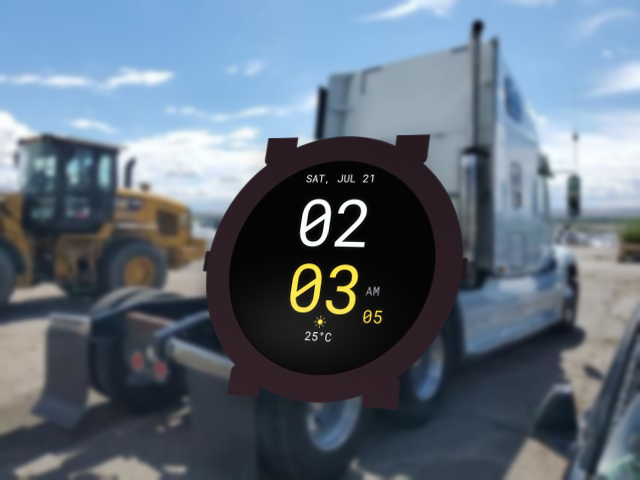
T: 2.03.05
